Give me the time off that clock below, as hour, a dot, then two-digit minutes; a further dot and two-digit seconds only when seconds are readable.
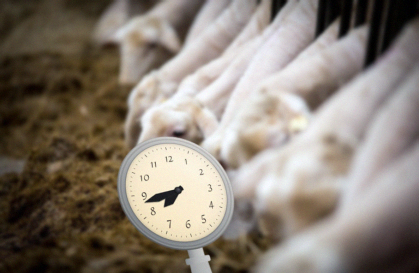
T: 7.43
